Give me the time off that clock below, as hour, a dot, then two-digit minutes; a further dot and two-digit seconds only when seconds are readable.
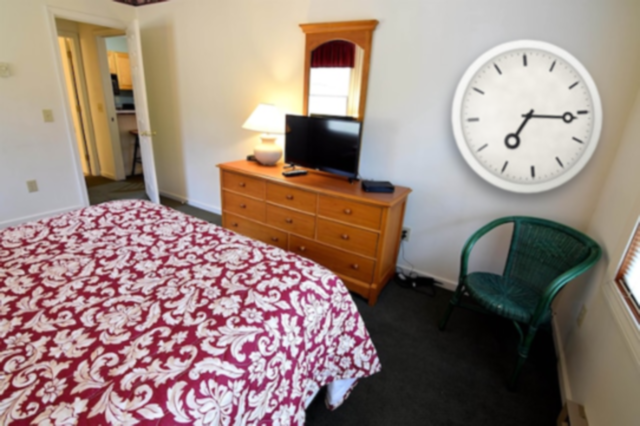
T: 7.16
